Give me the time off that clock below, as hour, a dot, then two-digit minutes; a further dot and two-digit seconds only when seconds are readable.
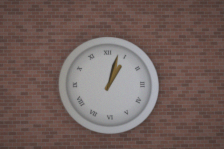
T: 1.03
